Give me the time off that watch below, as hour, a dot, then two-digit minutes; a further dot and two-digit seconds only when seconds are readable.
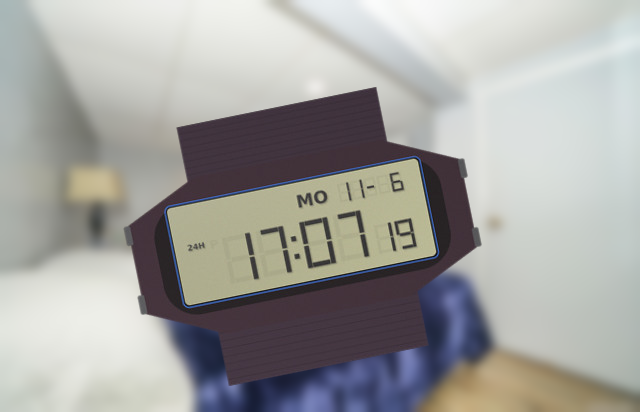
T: 17.07.19
